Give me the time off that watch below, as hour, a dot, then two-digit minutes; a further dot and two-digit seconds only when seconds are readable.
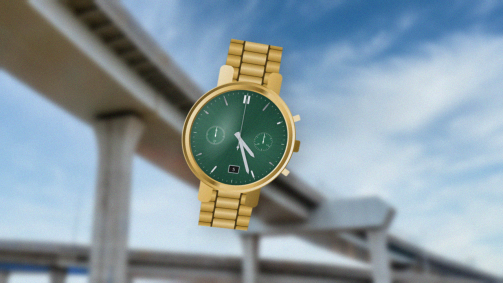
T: 4.26
